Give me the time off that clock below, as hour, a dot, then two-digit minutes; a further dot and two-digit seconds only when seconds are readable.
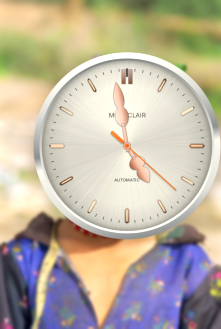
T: 4.58.22
